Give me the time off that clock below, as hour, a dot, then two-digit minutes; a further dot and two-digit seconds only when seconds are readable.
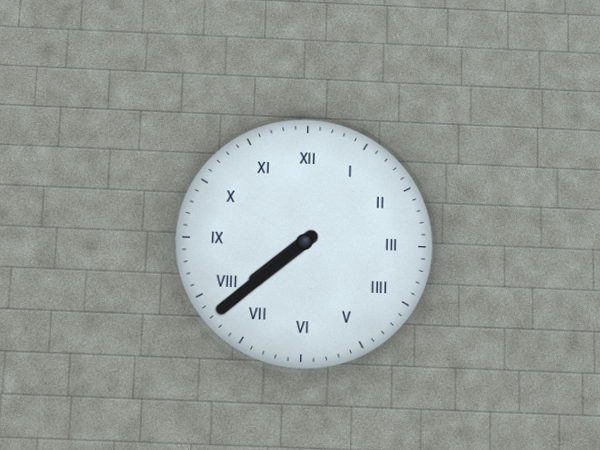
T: 7.38
